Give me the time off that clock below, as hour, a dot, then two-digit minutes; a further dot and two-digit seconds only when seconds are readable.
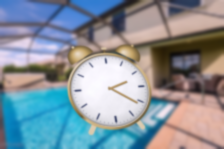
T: 2.21
